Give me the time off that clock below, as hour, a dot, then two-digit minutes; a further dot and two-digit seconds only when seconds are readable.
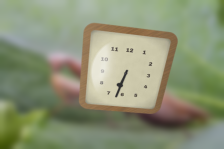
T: 6.32
